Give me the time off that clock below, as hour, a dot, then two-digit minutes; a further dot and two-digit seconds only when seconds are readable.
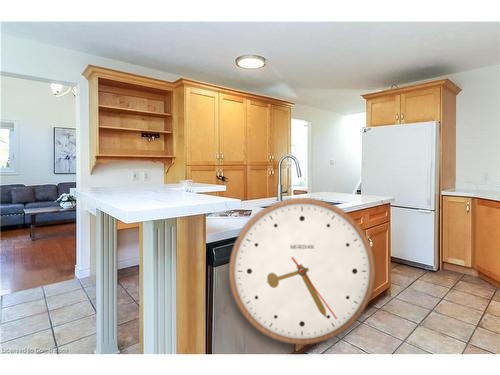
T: 8.25.24
